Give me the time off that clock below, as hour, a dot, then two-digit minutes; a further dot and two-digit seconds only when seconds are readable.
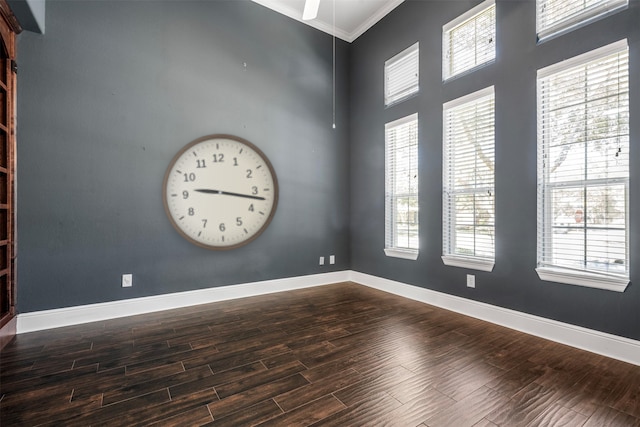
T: 9.17
